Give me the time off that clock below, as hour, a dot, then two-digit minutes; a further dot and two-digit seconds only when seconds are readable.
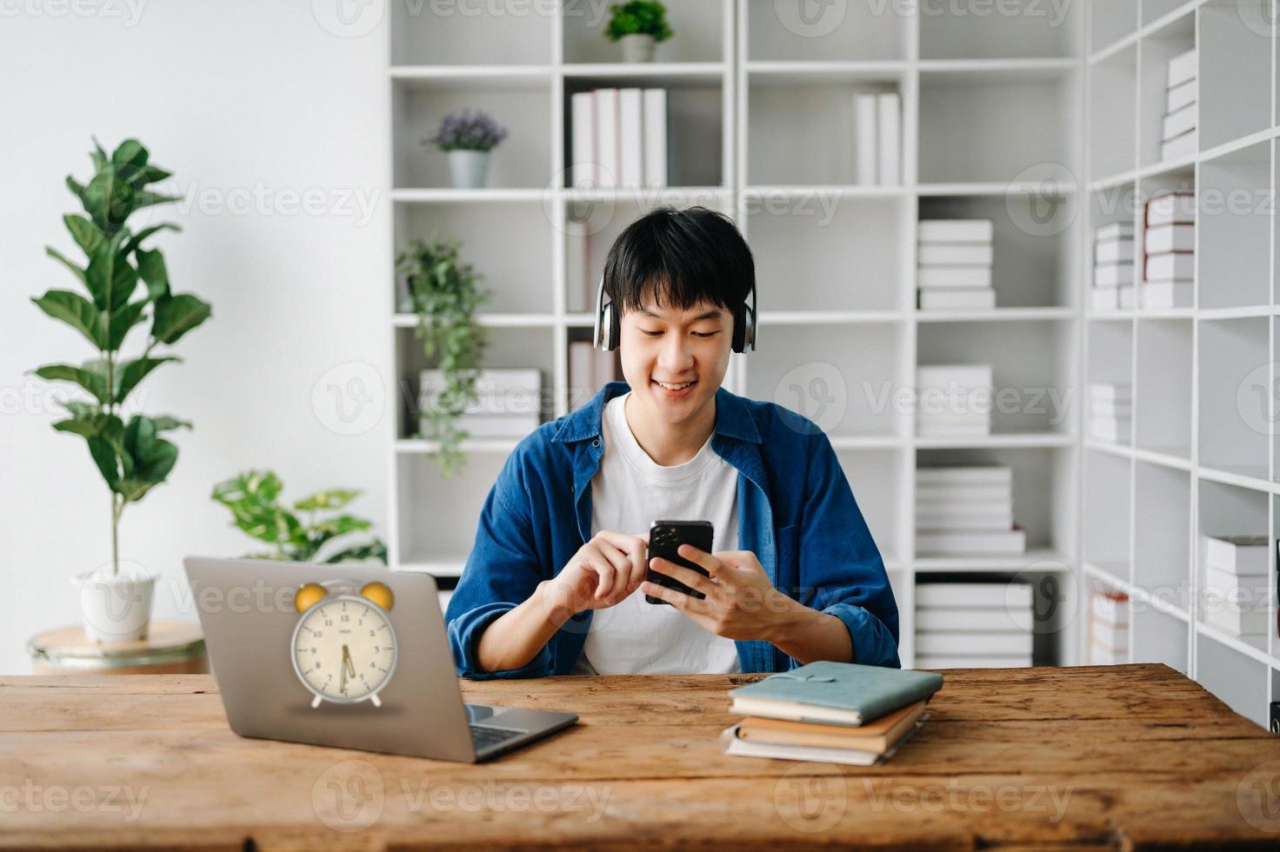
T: 5.31
